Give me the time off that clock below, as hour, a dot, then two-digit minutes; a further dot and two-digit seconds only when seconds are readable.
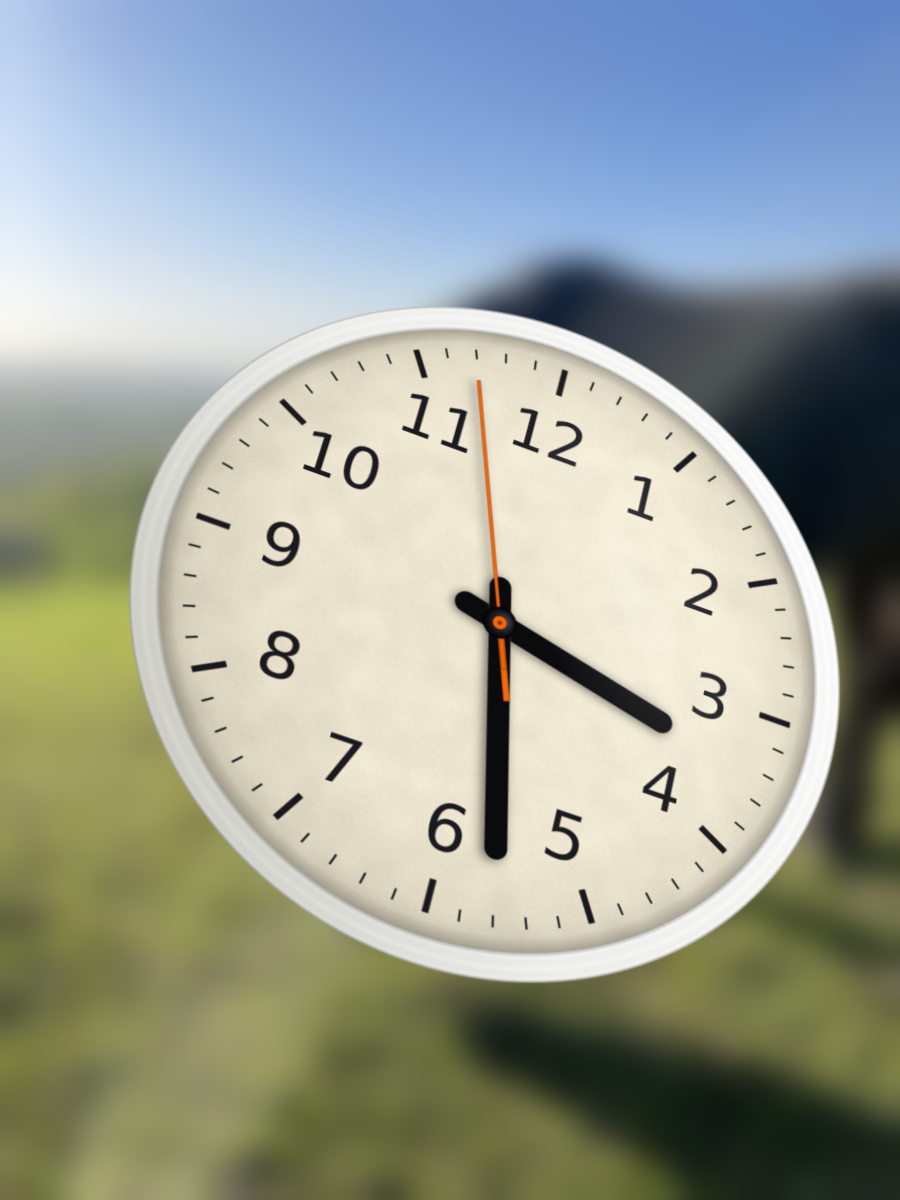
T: 3.27.57
